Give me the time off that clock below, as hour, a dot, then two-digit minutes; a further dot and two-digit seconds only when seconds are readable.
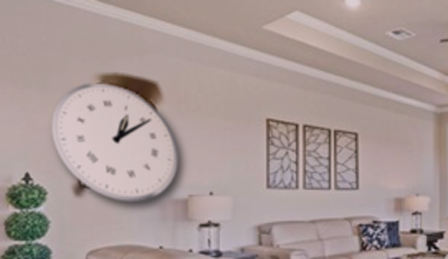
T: 1.11
